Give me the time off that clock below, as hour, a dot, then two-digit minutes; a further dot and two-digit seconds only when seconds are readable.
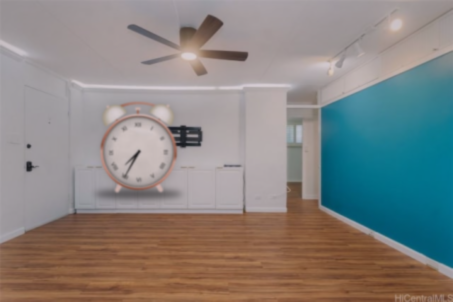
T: 7.35
